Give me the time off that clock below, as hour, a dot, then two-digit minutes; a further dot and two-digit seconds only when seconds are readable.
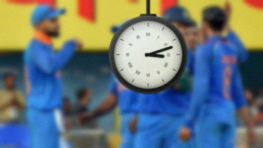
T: 3.12
